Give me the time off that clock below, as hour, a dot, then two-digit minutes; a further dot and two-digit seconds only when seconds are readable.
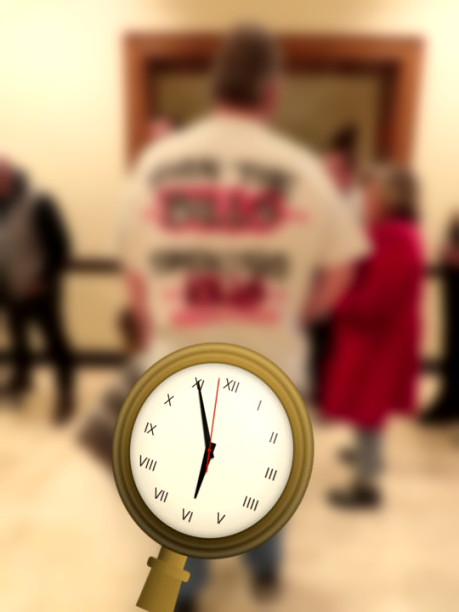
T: 5.54.58
